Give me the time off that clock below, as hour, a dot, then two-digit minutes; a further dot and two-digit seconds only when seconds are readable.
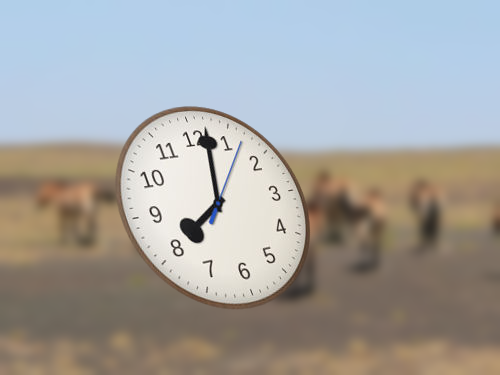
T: 8.02.07
